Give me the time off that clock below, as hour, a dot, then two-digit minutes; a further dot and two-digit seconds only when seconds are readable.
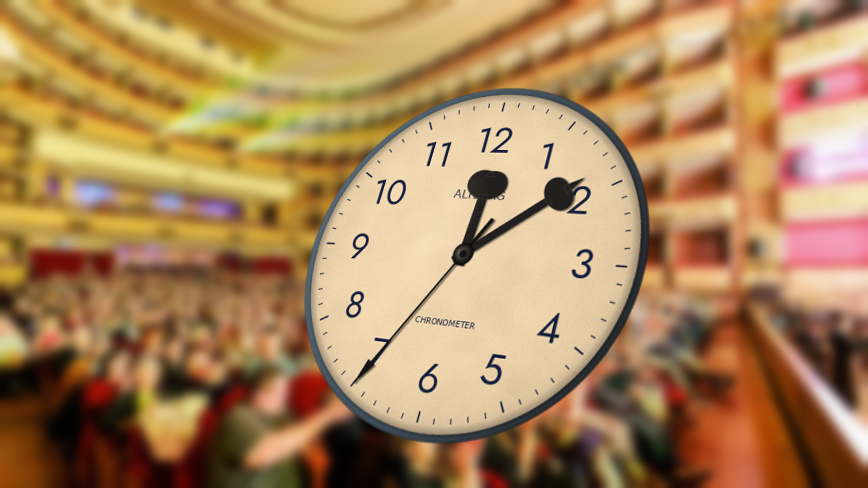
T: 12.08.35
